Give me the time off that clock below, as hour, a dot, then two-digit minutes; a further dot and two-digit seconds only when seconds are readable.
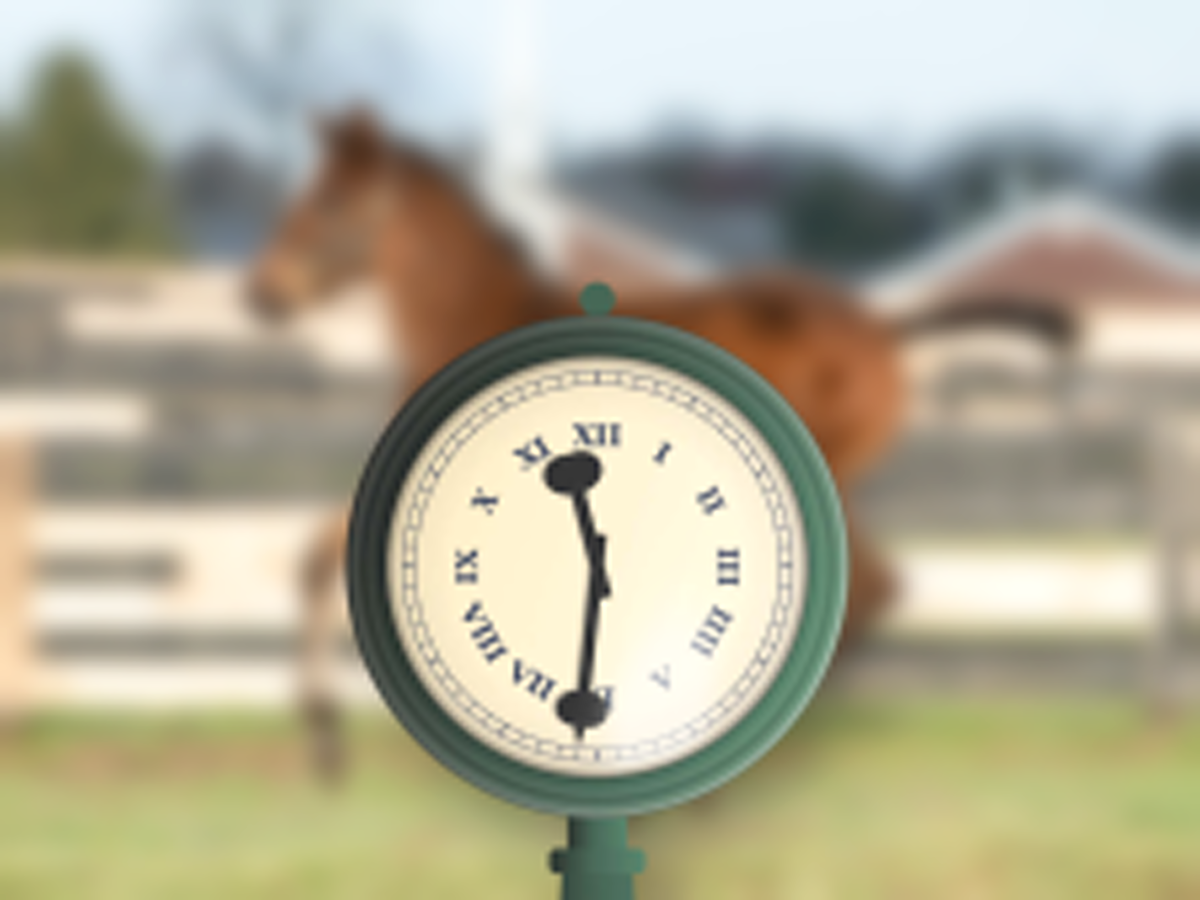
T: 11.31
